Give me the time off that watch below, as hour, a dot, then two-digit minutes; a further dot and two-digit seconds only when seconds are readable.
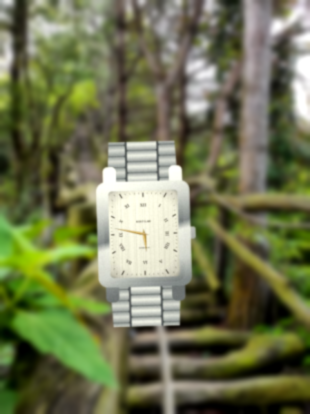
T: 5.47
